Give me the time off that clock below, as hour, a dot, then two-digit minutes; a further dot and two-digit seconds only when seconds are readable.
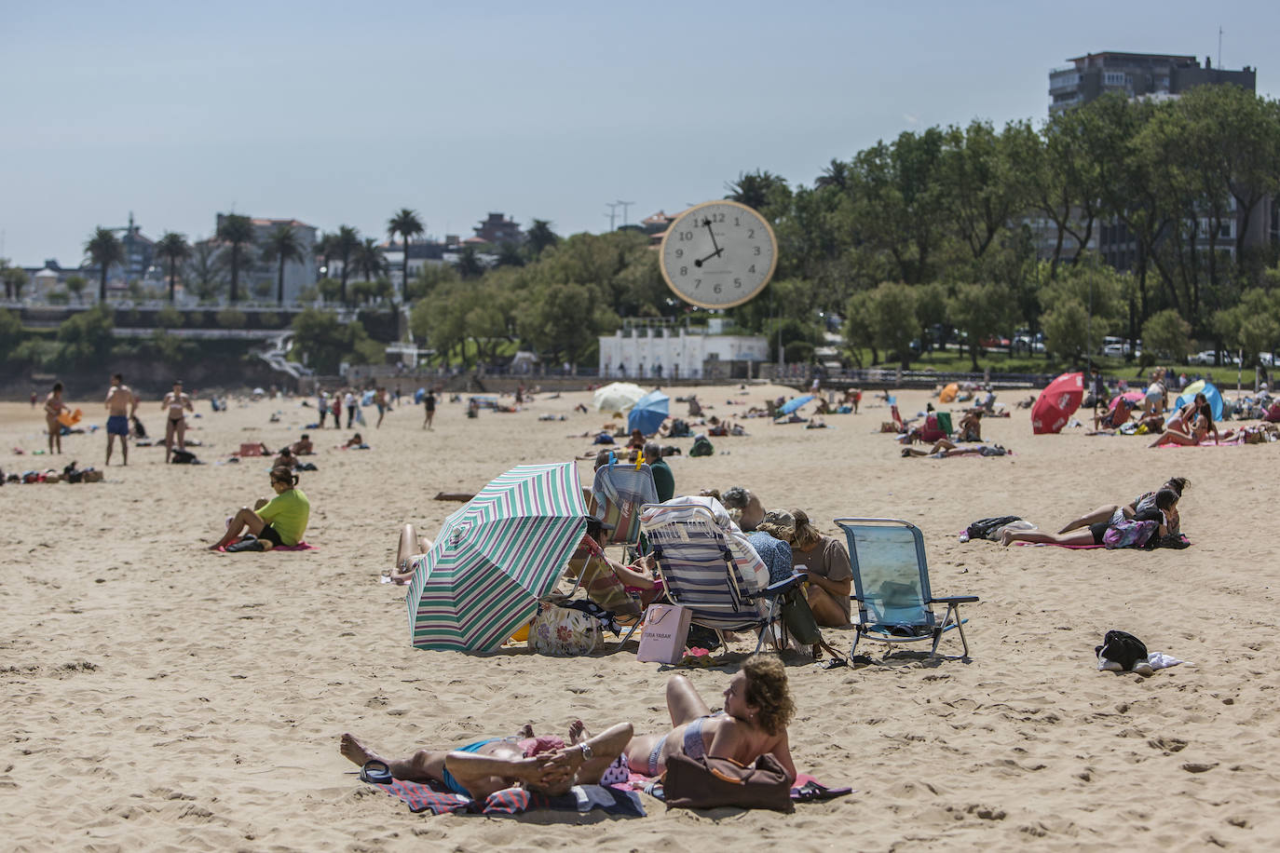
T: 7.57
